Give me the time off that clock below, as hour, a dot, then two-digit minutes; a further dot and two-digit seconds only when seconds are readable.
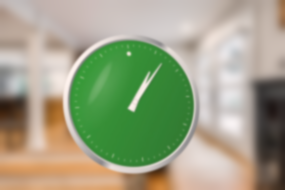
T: 1.07
